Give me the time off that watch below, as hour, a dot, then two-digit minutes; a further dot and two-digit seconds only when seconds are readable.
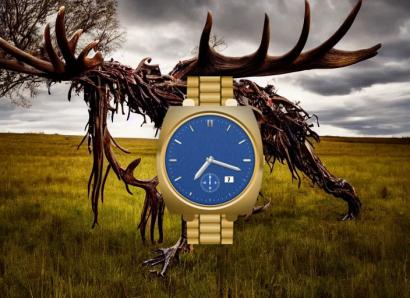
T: 7.18
